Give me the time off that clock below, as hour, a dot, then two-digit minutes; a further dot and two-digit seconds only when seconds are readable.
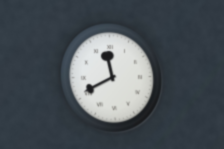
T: 11.41
